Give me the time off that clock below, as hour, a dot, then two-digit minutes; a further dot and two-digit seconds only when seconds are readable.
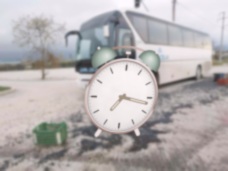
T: 7.17
